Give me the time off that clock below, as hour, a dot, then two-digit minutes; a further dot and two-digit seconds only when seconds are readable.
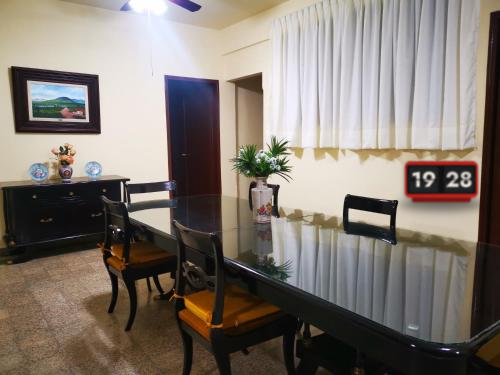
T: 19.28
